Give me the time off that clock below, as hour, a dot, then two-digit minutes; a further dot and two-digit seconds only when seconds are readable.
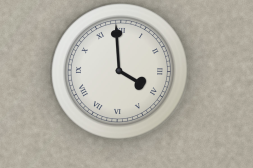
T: 3.59
